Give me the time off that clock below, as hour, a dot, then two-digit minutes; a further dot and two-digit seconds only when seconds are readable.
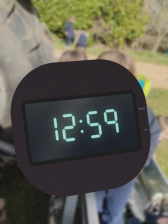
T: 12.59
